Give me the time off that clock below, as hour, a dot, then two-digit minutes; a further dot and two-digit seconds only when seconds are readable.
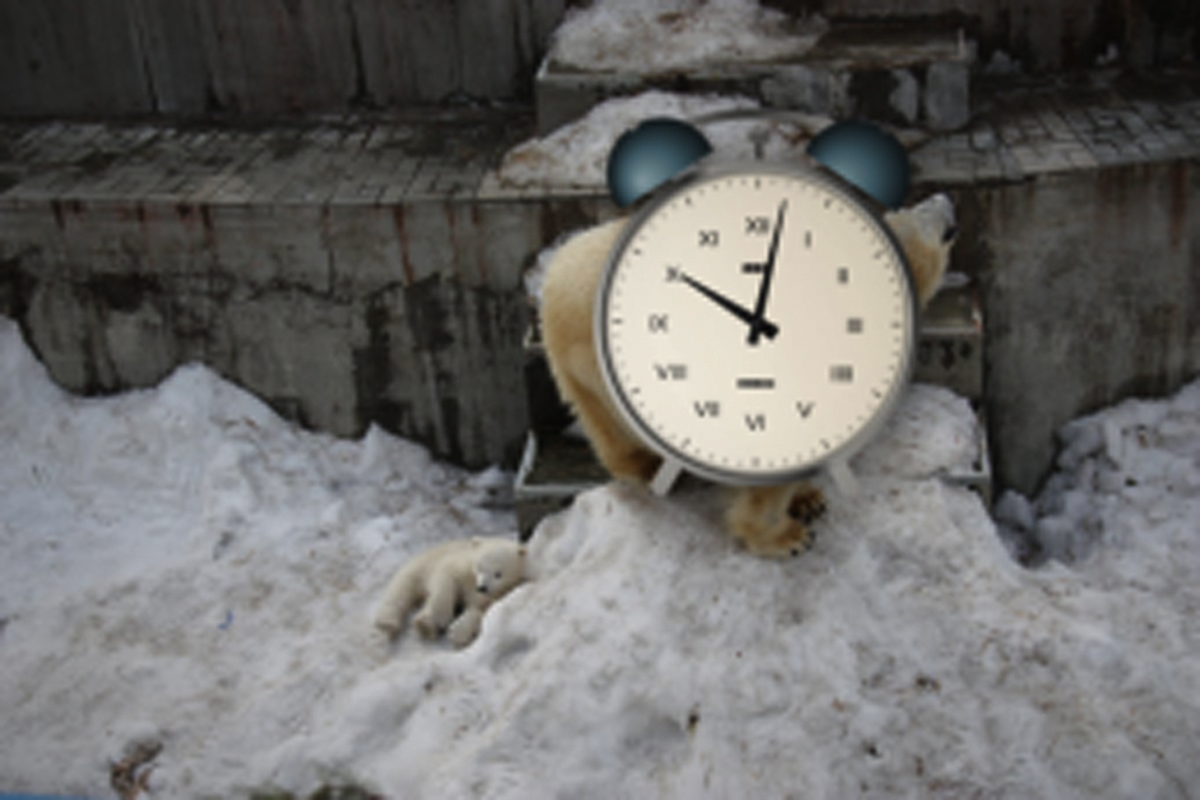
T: 10.02
